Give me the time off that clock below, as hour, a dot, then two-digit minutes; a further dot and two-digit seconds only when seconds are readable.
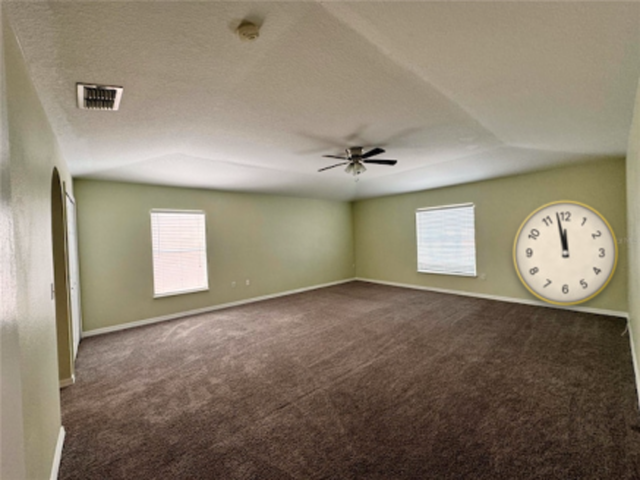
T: 11.58
